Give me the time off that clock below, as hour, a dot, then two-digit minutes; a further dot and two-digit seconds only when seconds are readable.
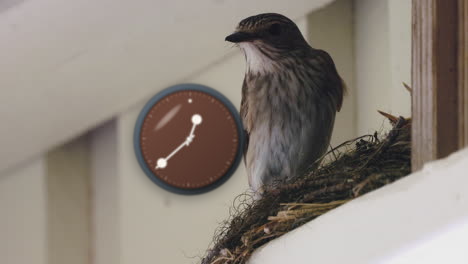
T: 12.38
